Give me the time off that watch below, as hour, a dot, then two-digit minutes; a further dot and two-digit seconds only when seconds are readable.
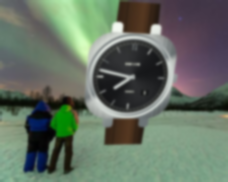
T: 7.47
